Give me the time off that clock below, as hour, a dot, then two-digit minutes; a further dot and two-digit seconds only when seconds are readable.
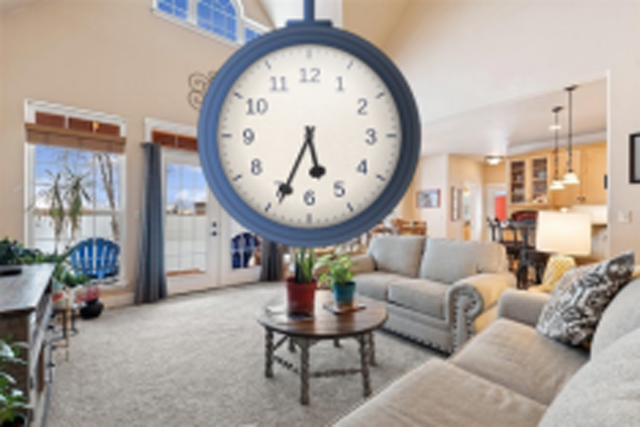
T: 5.34
